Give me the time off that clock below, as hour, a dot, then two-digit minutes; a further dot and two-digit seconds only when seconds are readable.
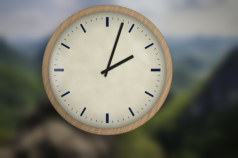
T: 2.03
